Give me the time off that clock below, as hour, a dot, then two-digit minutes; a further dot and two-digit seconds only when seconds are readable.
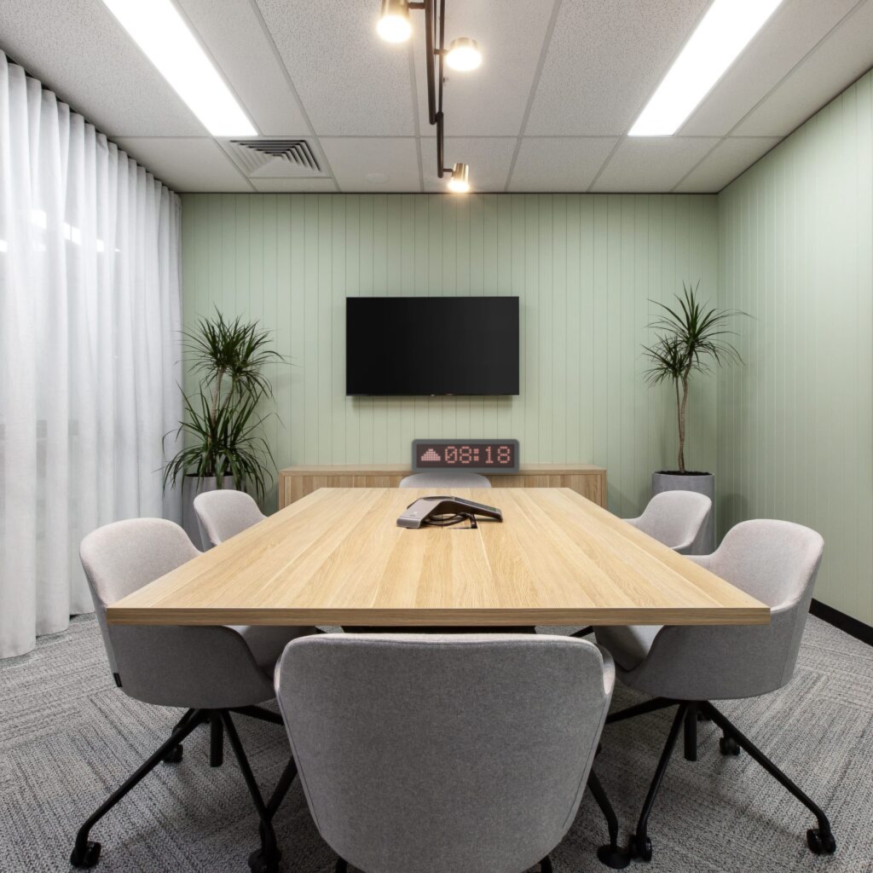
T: 8.18
